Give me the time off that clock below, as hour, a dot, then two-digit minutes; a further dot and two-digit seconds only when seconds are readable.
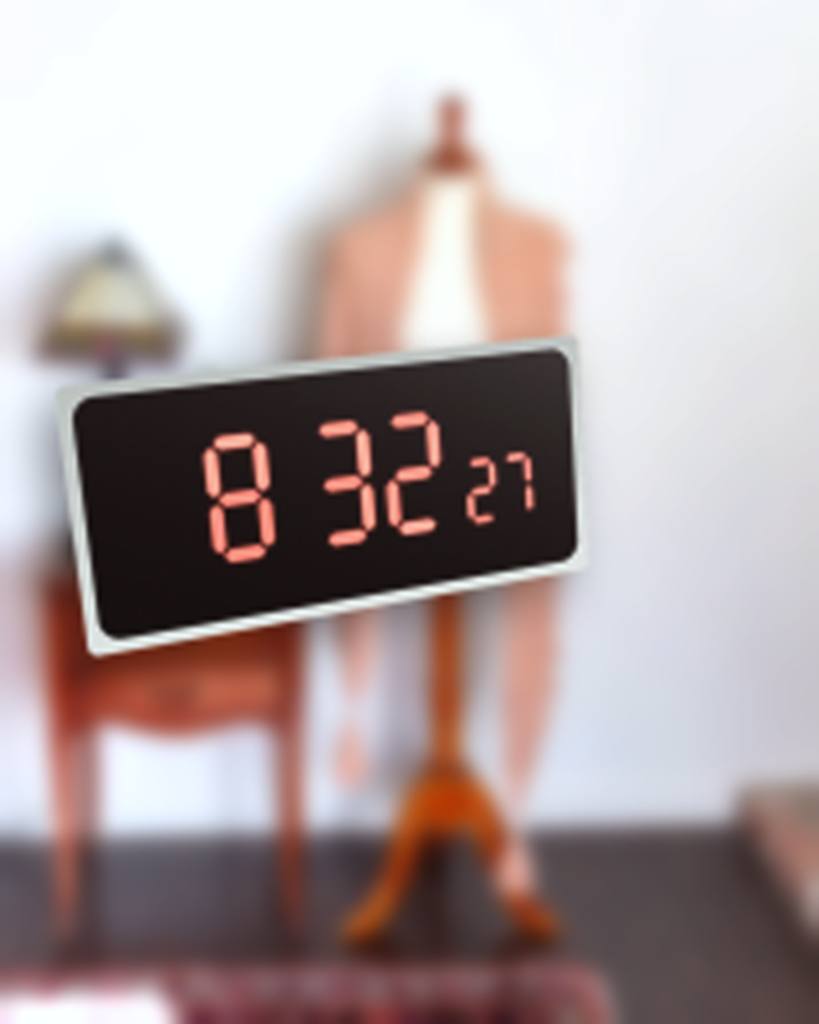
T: 8.32.27
